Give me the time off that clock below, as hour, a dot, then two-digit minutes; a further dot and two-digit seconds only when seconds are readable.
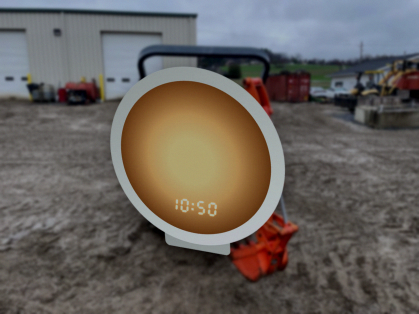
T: 10.50
